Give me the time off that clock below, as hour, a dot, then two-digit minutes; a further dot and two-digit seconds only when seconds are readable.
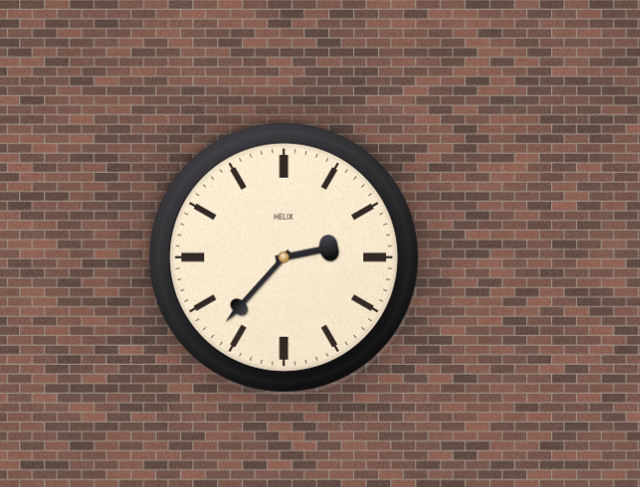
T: 2.37
